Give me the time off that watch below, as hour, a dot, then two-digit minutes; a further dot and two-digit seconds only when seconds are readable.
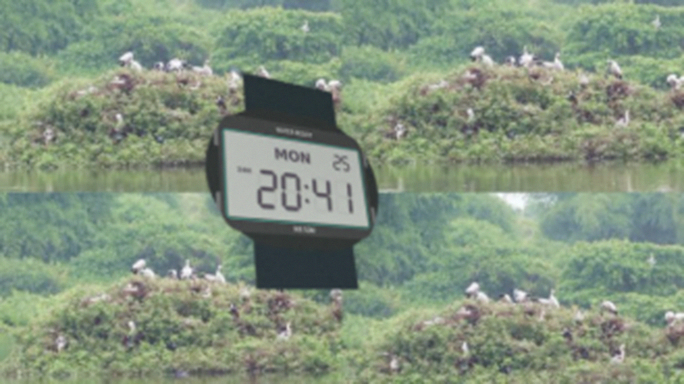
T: 20.41
